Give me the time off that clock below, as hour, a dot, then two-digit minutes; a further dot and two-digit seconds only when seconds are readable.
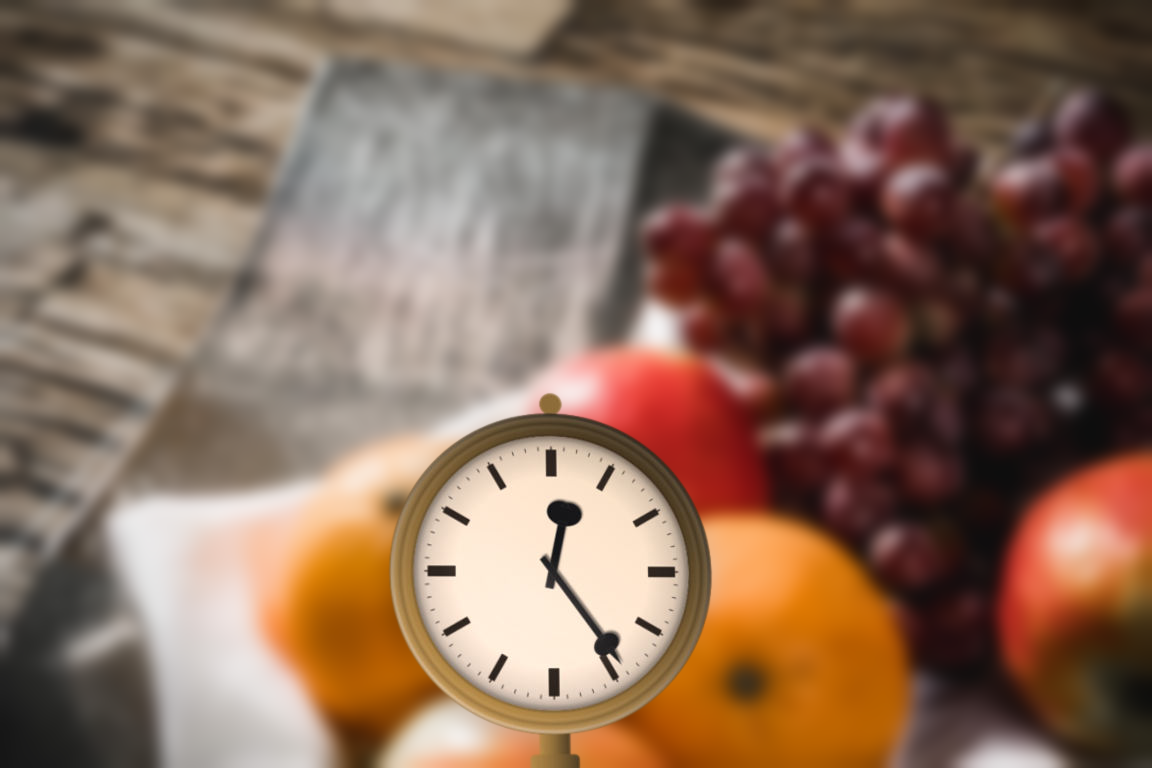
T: 12.24
